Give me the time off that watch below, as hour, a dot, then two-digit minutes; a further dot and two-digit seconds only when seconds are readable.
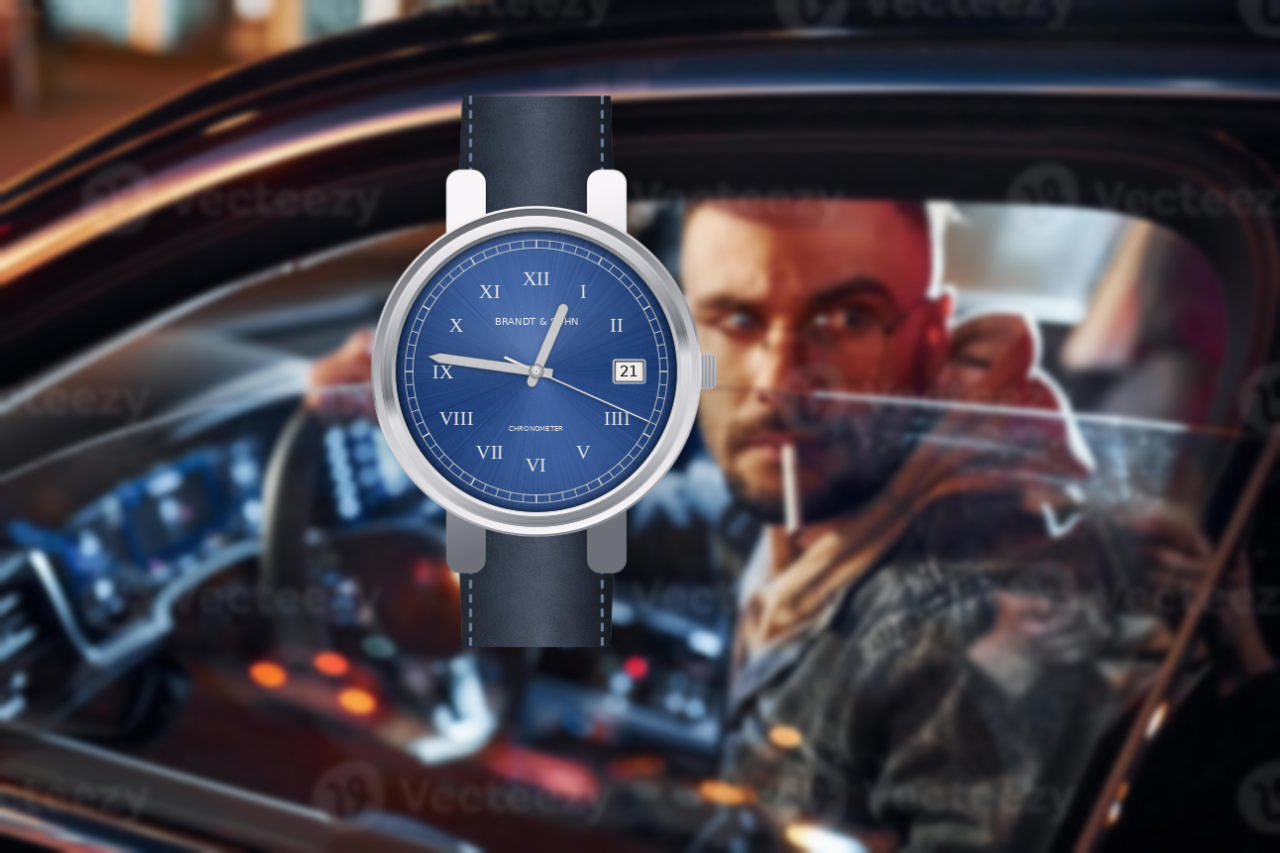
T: 12.46.19
